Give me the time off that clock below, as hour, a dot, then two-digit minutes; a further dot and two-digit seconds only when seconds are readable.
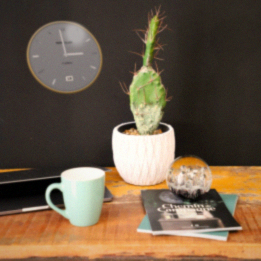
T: 2.59
